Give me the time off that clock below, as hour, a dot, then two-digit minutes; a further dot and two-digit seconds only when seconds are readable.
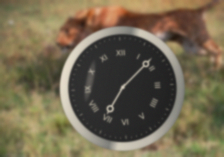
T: 7.08
